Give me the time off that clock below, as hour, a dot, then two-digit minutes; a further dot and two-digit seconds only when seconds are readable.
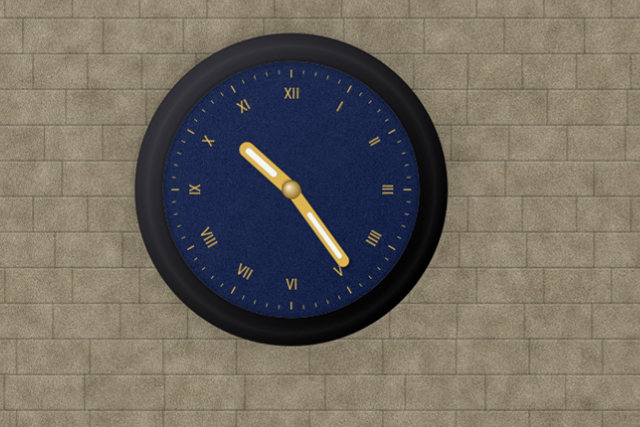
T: 10.24
